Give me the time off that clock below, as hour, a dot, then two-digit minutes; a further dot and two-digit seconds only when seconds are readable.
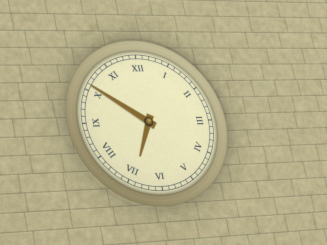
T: 6.51
